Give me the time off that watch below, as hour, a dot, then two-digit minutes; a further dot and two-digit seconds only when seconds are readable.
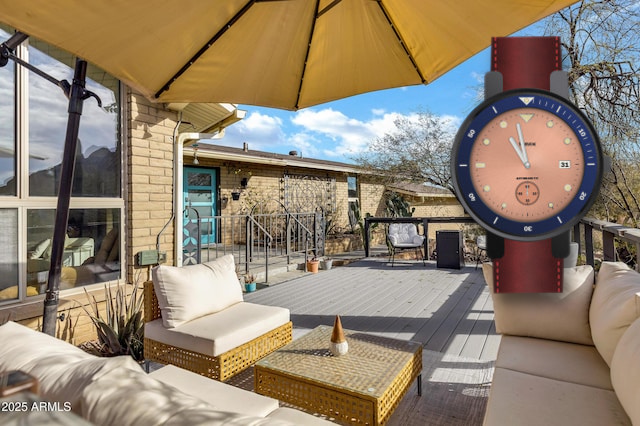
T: 10.58
